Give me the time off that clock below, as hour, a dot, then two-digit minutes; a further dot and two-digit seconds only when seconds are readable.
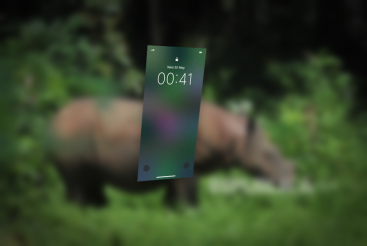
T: 0.41
